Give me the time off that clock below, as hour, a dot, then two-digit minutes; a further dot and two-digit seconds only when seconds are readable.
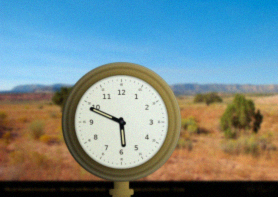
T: 5.49
